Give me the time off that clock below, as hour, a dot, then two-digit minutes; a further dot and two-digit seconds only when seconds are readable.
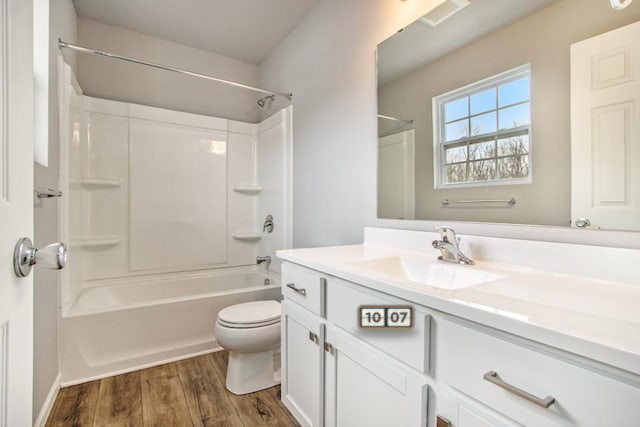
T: 10.07
